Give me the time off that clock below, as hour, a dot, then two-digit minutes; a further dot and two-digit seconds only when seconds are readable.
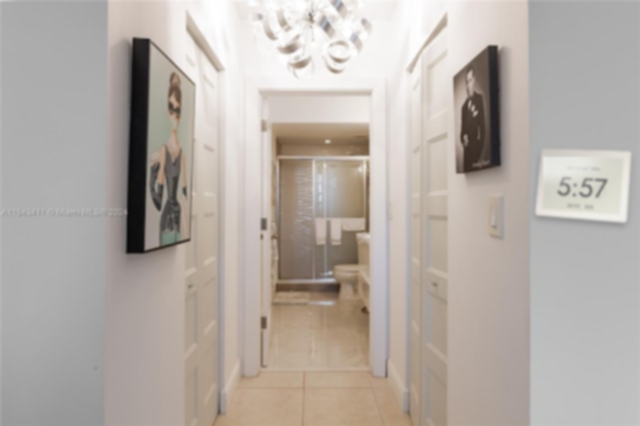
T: 5.57
